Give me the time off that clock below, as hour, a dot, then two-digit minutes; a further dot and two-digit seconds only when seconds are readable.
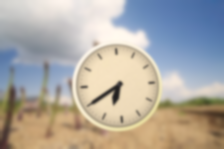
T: 6.40
